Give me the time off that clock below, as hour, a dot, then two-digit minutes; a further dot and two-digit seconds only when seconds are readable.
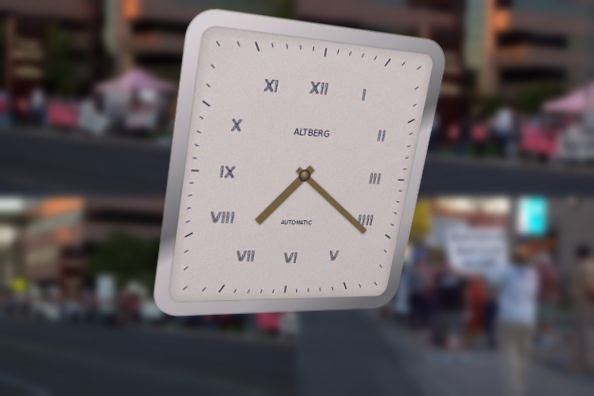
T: 7.21
